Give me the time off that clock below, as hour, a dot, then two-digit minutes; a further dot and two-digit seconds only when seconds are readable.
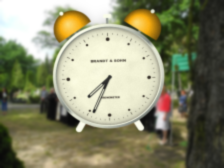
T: 7.34
